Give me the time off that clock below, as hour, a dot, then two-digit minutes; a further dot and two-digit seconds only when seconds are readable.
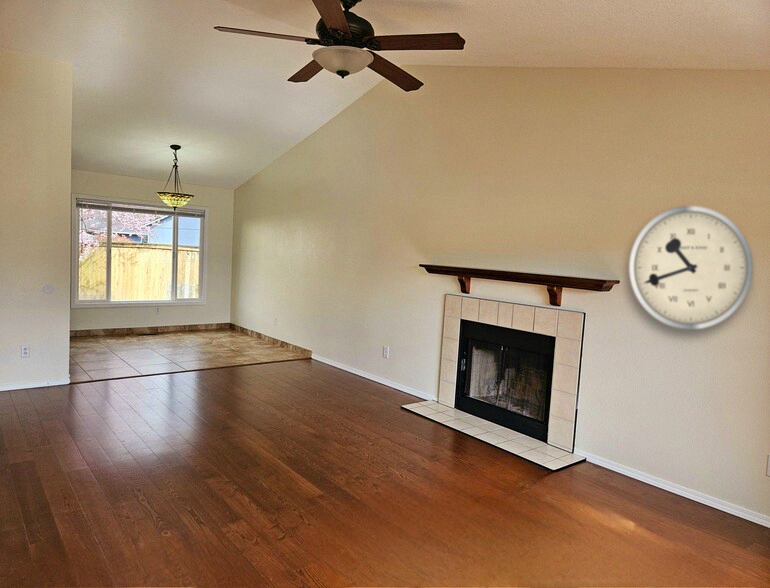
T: 10.42
